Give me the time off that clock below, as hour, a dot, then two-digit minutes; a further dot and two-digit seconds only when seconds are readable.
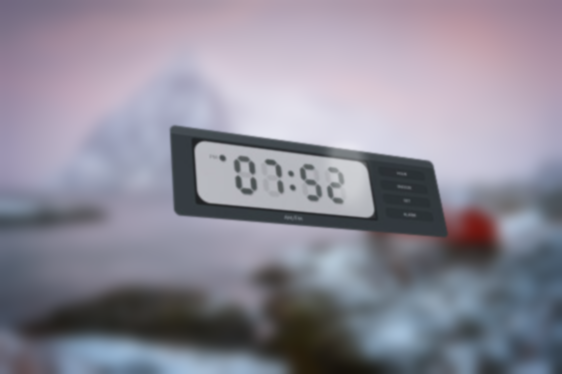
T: 7.52
